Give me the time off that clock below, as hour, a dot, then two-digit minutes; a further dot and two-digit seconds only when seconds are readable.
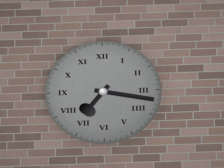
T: 7.17
